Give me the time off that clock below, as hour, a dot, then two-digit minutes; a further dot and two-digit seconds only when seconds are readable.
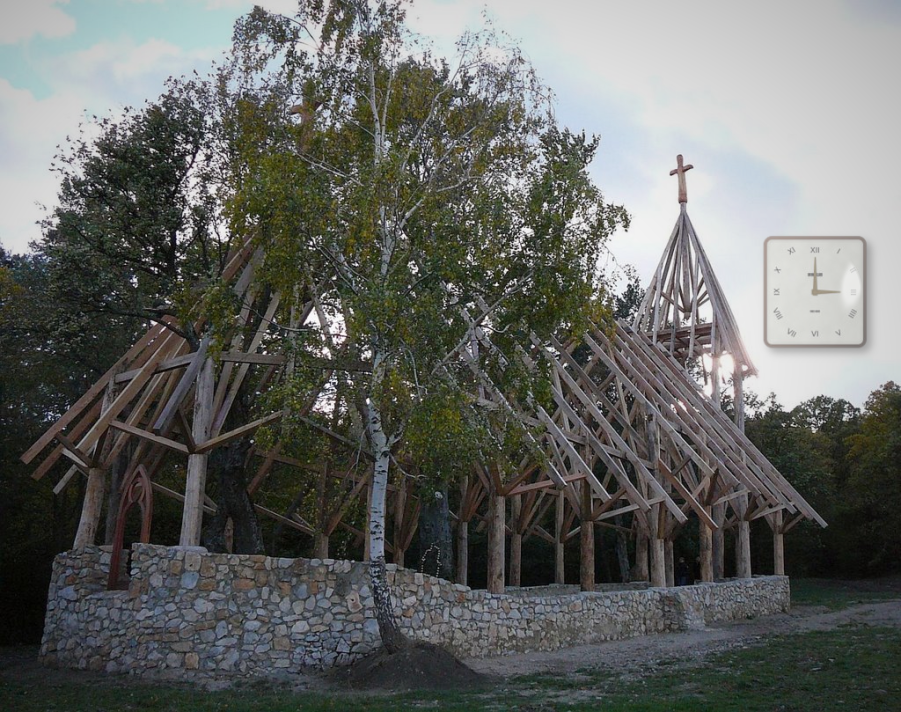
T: 3.00
